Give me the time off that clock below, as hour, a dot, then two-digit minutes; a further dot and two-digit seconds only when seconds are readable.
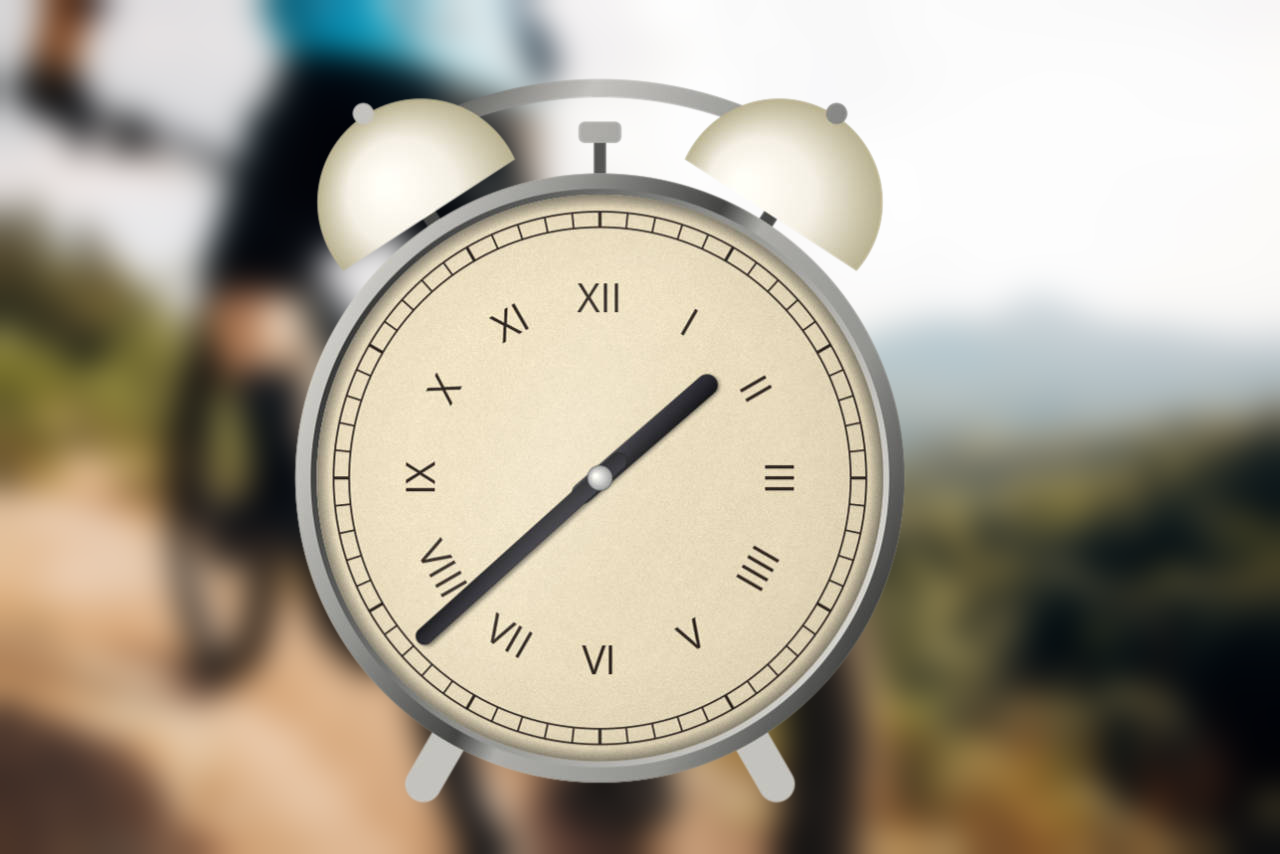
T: 1.38
